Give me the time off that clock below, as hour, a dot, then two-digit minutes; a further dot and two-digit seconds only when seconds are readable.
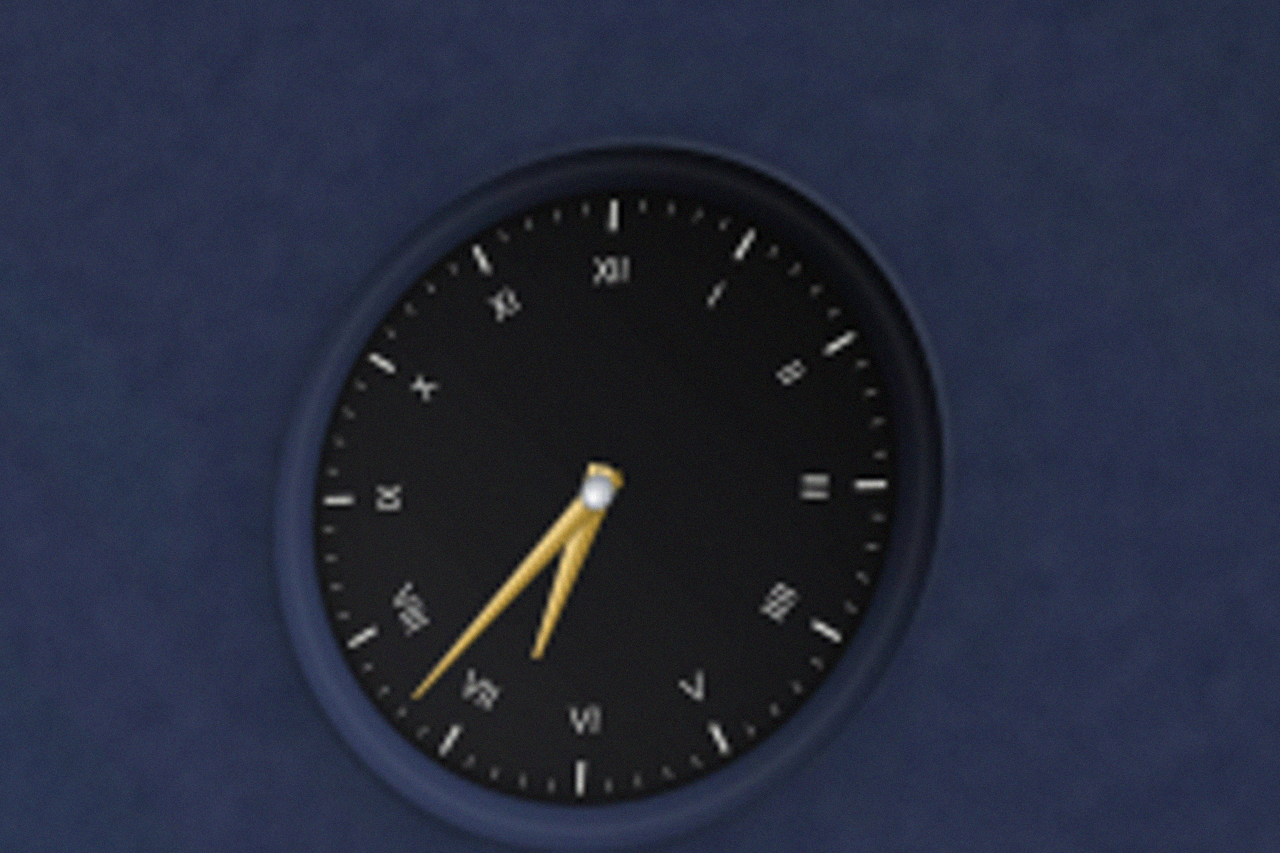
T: 6.37
